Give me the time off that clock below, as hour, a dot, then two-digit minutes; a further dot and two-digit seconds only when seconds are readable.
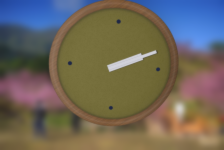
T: 2.11
